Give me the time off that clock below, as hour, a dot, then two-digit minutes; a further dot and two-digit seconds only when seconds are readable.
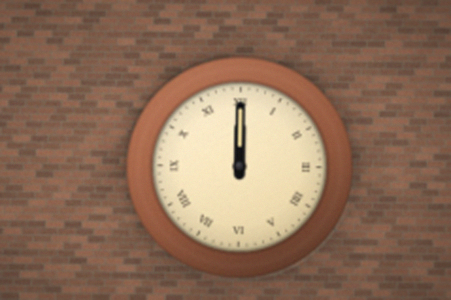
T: 12.00
